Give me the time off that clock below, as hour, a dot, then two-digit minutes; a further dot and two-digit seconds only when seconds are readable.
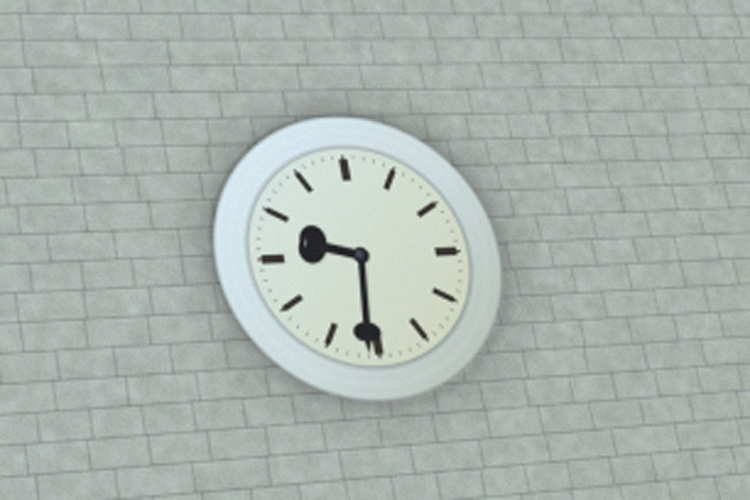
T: 9.31
